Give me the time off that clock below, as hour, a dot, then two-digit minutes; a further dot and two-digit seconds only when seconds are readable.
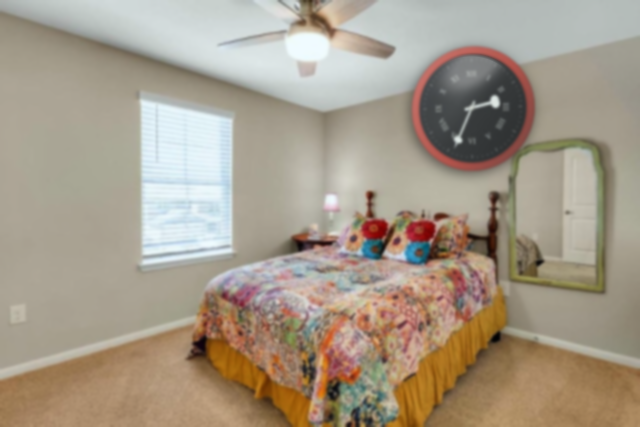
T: 2.34
